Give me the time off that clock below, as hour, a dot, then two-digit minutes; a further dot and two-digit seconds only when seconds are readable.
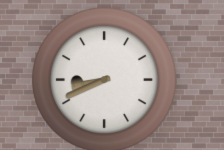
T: 8.41
